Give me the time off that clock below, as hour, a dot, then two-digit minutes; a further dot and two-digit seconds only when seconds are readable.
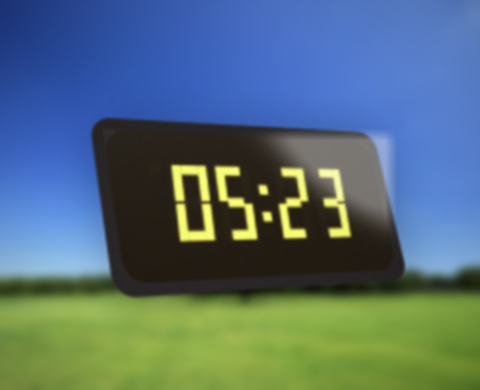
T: 5.23
